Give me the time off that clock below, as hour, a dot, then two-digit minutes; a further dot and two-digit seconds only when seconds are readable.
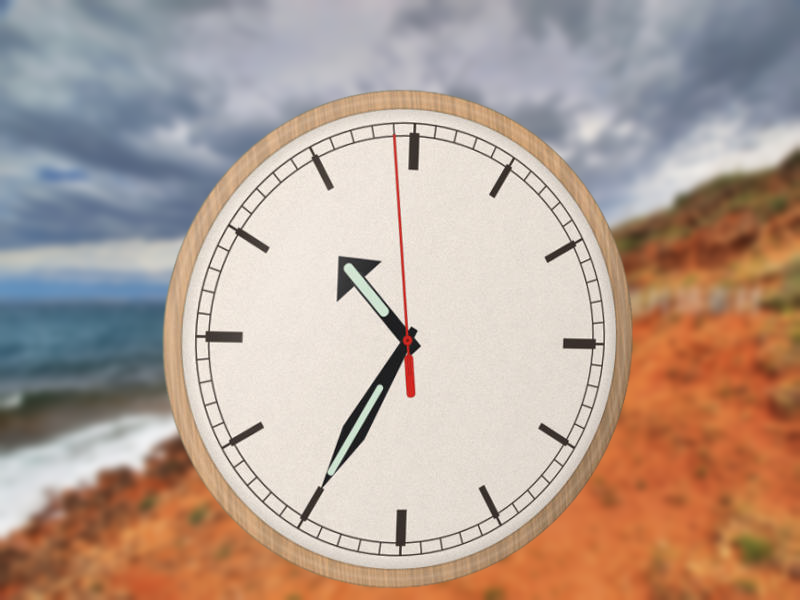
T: 10.34.59
